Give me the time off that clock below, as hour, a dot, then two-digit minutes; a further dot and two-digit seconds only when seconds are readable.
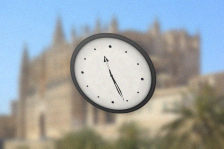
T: 11.26
